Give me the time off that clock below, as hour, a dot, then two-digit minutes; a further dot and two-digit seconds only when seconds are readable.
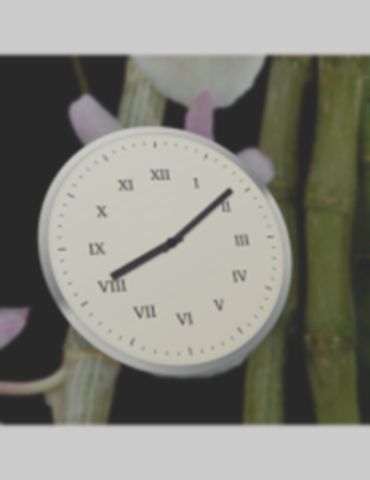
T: 8.09
